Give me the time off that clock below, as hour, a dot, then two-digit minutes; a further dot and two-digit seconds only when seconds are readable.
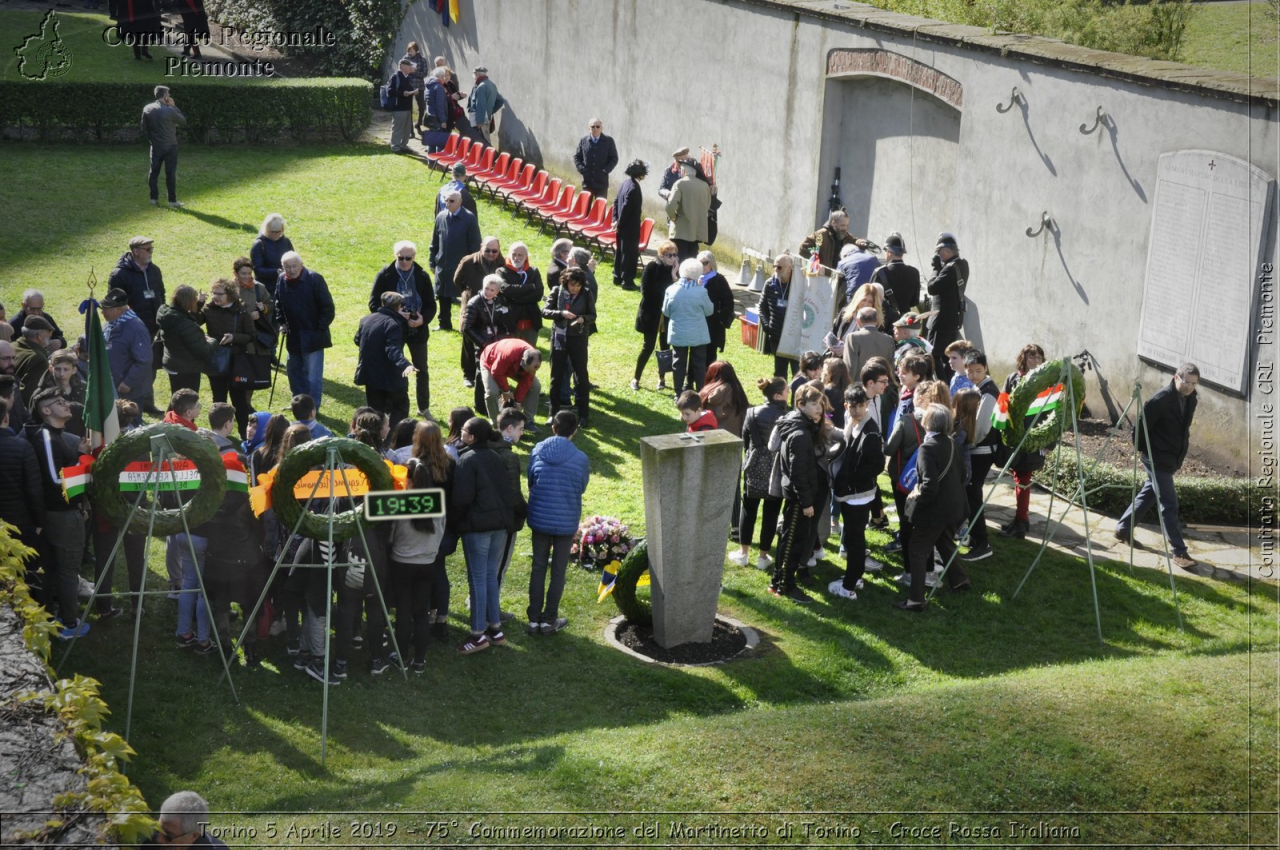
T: 19.39
